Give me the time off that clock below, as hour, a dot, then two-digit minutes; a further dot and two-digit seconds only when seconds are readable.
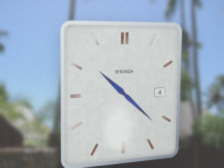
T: 10.22
